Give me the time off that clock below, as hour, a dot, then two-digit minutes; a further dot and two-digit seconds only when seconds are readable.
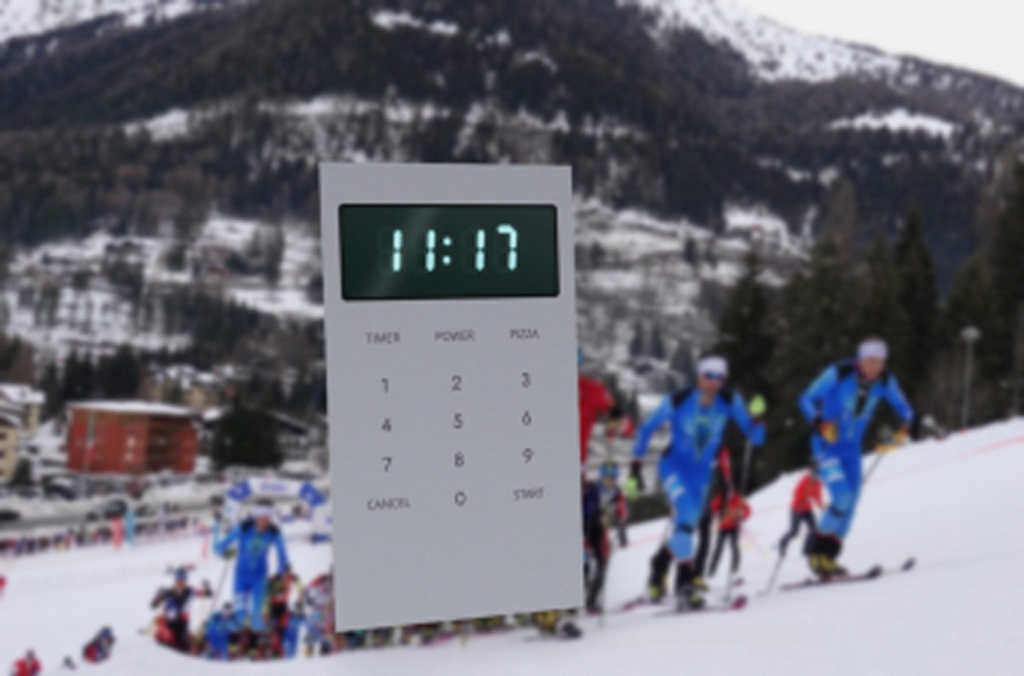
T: 11.17
